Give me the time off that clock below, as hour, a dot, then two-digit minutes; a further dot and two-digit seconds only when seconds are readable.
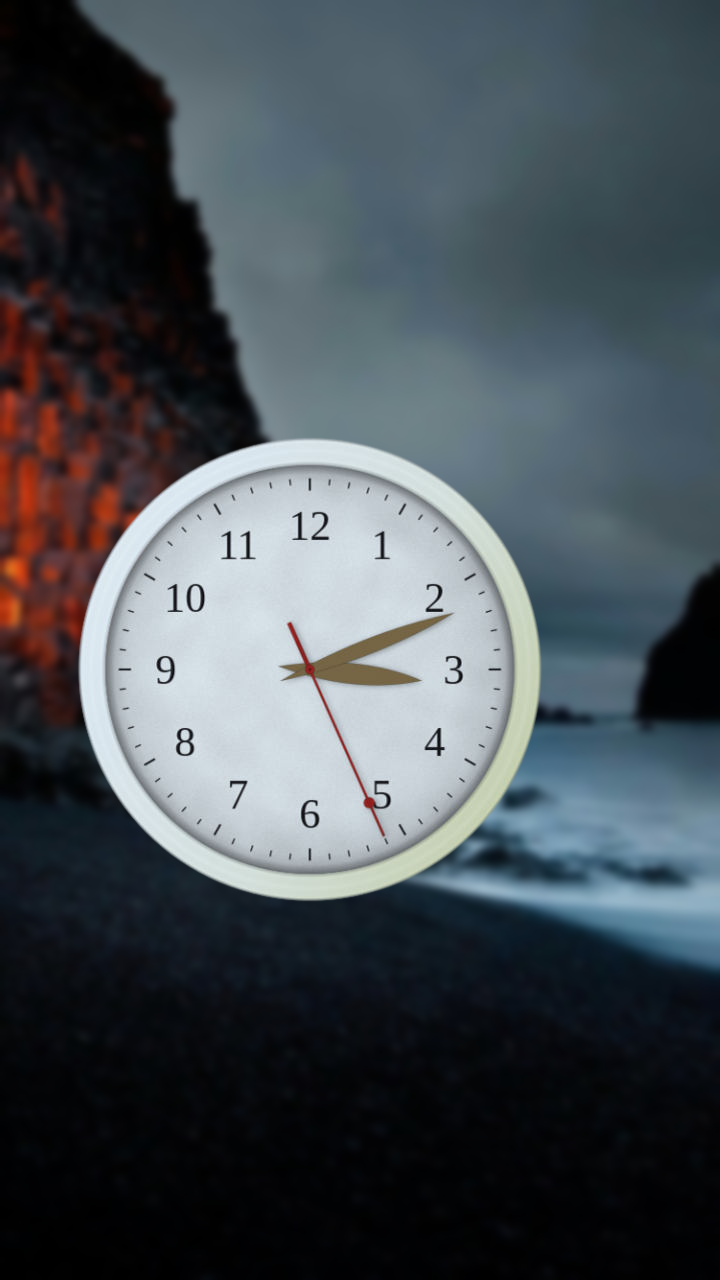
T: 3.11.26
